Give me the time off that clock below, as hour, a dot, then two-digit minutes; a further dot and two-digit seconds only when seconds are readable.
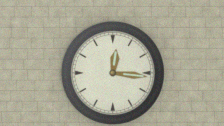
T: 12.16
